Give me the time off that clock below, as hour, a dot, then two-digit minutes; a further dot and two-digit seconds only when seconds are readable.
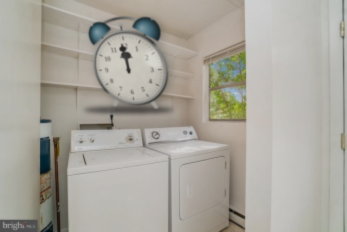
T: 11.59
